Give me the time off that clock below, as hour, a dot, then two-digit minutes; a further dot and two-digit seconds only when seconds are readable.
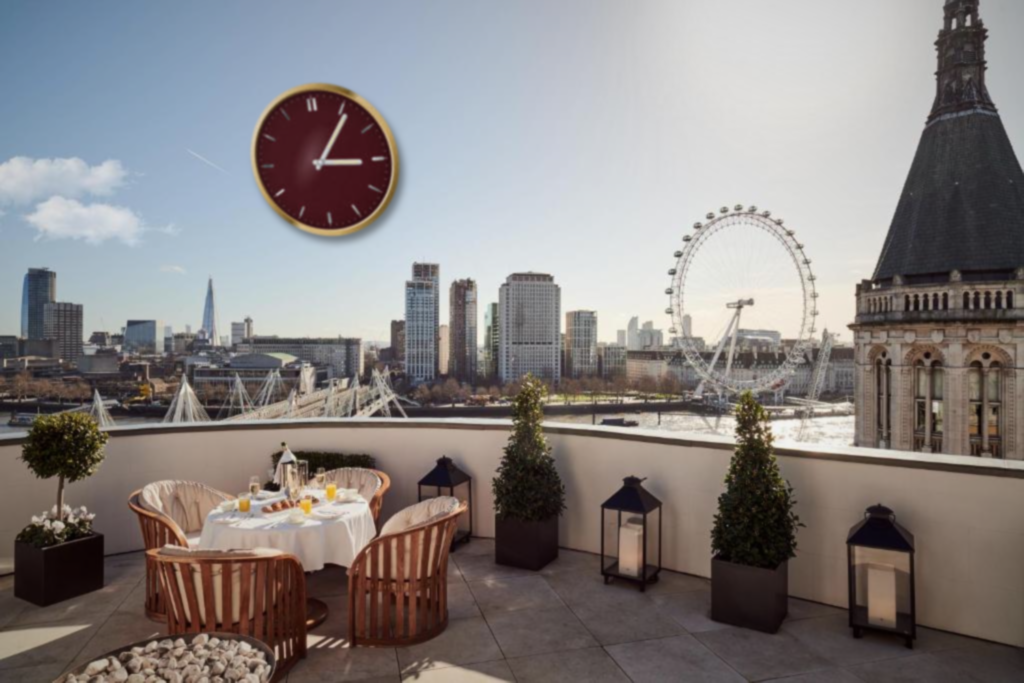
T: 3.06
